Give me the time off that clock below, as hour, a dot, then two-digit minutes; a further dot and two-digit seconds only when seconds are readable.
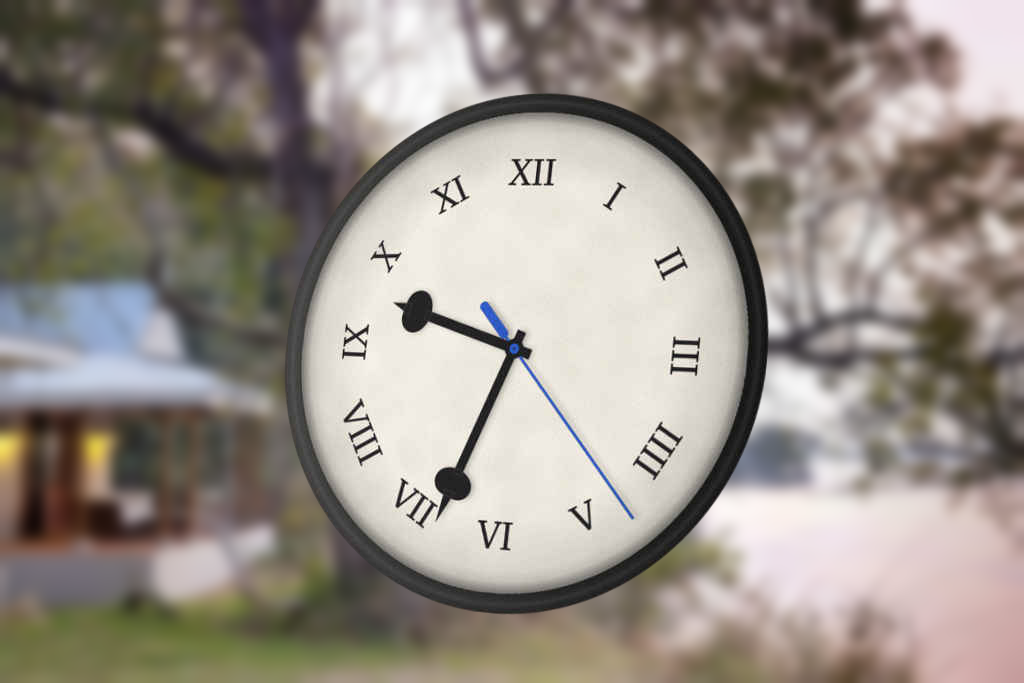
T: 9.33.23
